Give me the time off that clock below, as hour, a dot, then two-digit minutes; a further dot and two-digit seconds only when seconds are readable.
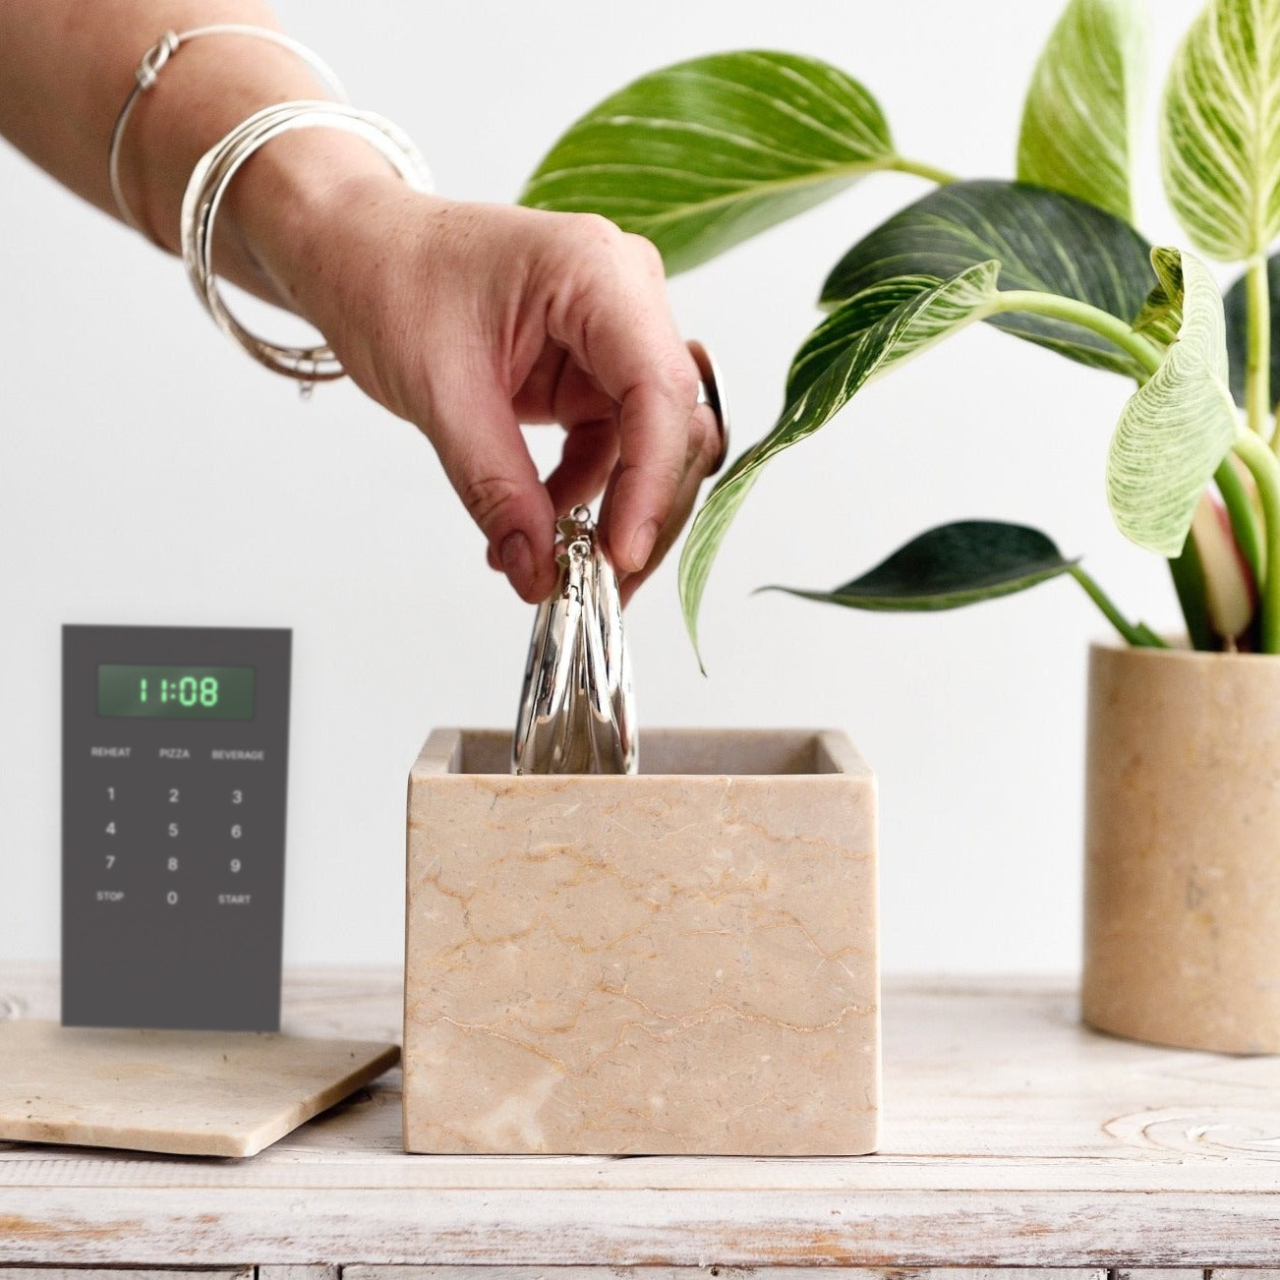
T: 11.08
